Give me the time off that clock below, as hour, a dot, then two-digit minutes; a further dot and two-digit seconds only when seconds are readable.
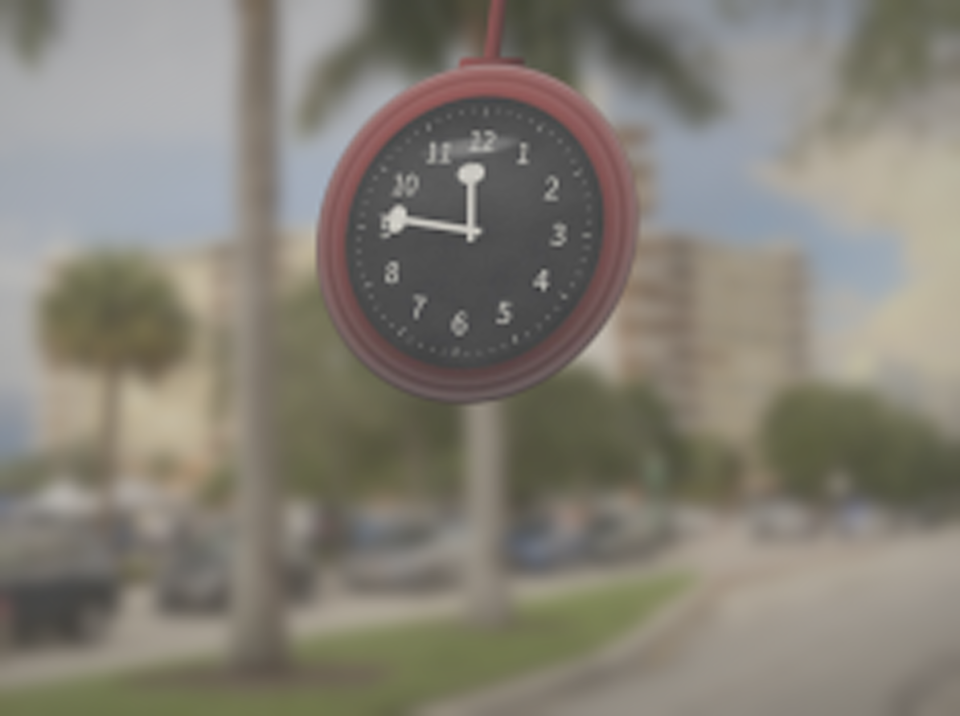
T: 11.46
